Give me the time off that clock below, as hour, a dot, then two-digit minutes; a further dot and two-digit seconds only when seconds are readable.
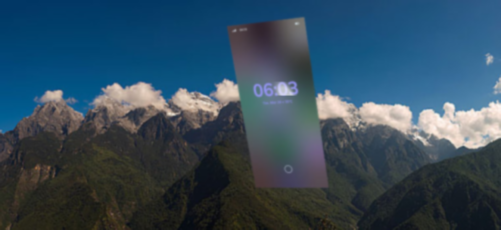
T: 6.03
